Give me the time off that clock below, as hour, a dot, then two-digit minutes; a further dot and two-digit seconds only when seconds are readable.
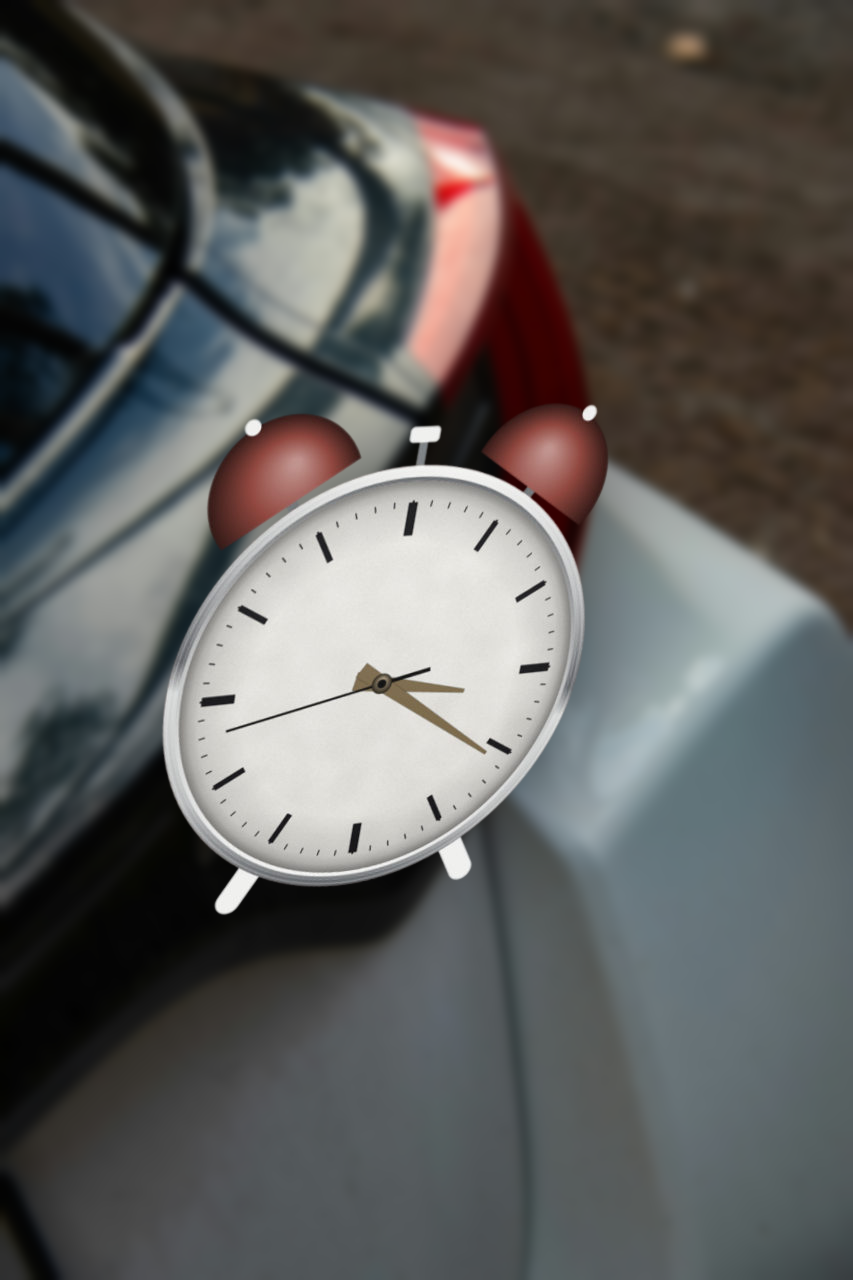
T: 3.20.43
